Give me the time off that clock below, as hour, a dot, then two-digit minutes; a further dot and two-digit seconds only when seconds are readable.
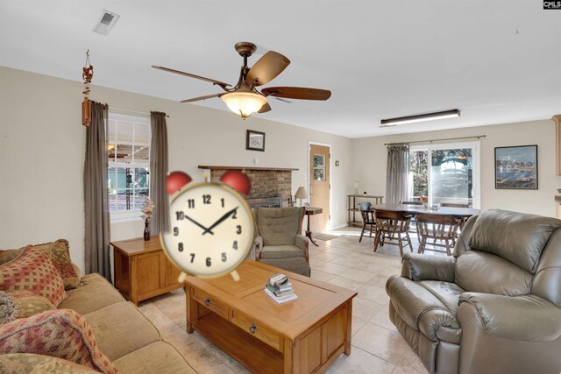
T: 10.09
